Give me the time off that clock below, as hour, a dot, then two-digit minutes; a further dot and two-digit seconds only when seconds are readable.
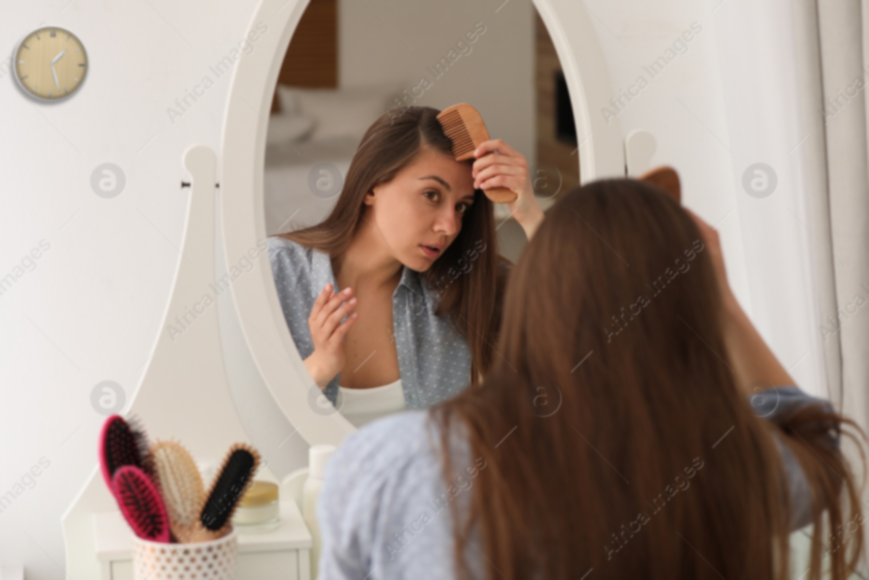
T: 1.27
